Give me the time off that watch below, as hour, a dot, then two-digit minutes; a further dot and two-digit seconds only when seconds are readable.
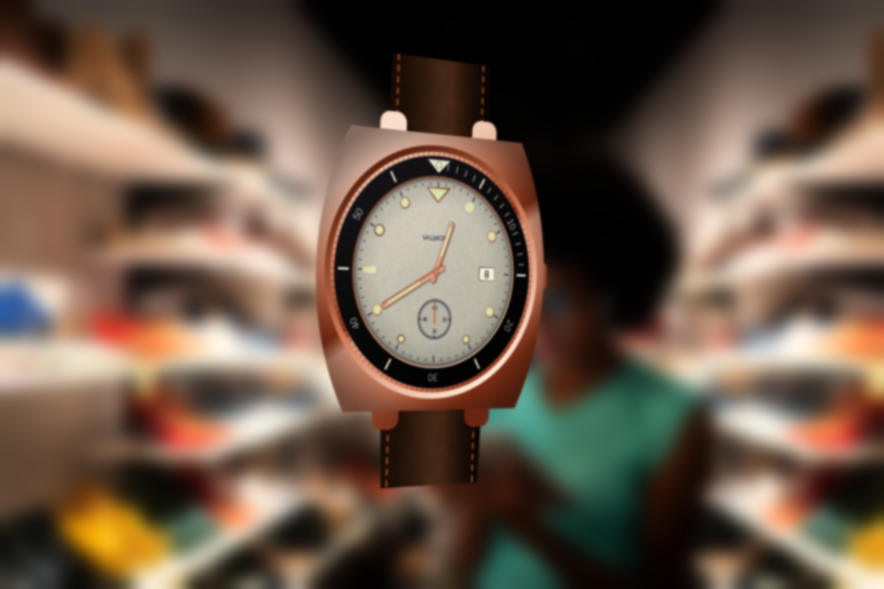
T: 12.40
